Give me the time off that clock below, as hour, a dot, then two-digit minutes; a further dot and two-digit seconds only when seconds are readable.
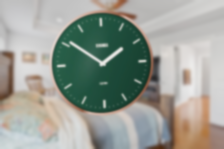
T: 1.51
